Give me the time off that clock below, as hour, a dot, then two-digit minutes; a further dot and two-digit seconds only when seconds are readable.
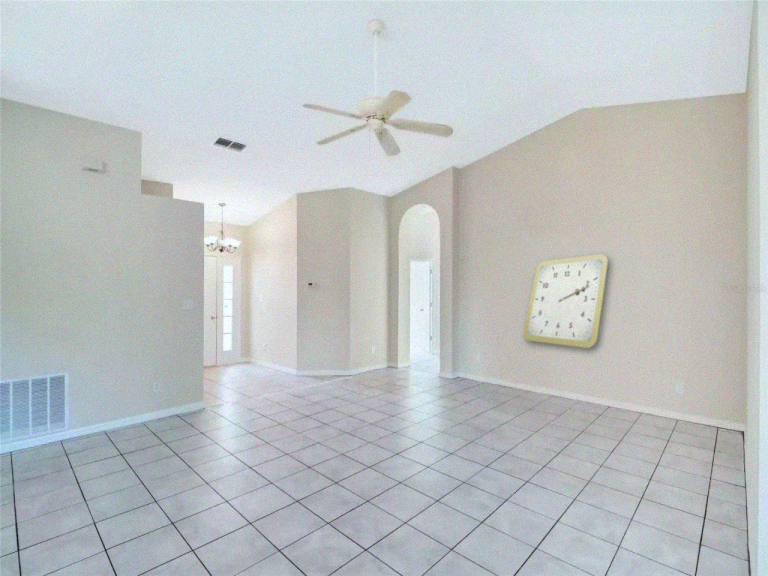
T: 2.11
